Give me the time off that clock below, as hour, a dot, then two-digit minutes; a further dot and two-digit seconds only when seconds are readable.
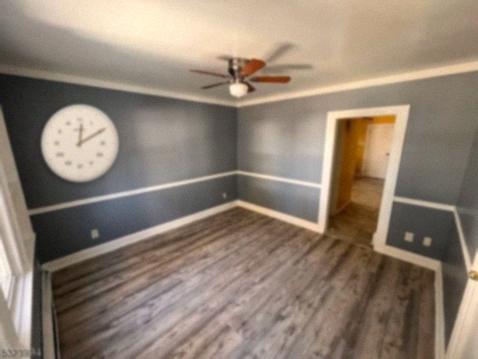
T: 12.10
